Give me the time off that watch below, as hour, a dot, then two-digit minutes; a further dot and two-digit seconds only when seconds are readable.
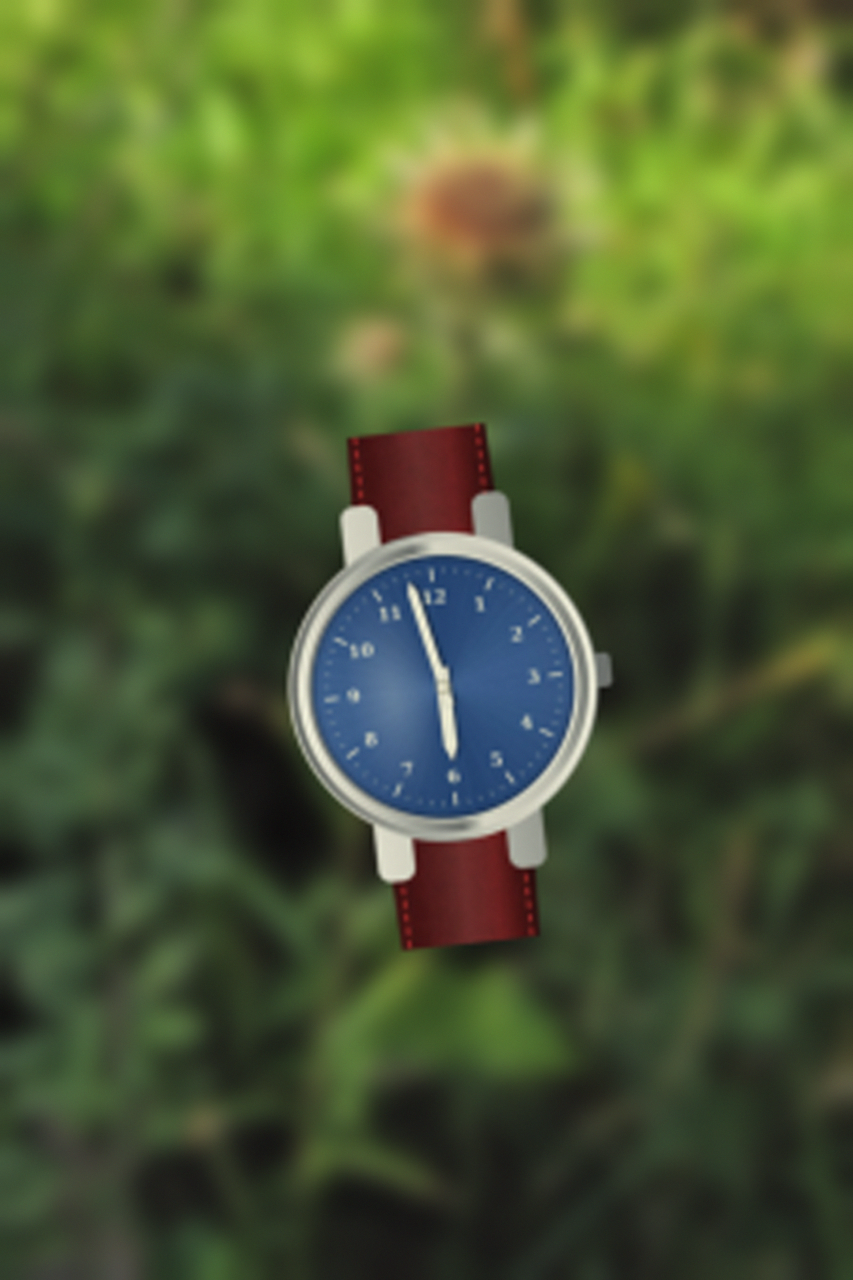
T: 5.58
